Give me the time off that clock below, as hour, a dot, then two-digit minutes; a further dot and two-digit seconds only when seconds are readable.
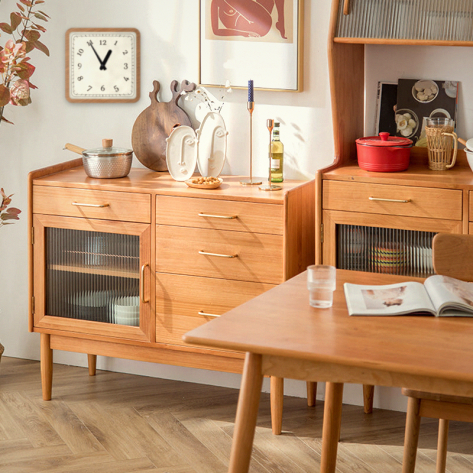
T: 12.55
